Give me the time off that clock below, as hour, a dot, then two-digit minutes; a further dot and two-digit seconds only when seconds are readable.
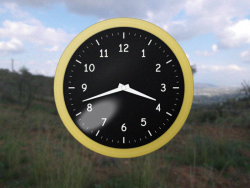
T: 3.42
